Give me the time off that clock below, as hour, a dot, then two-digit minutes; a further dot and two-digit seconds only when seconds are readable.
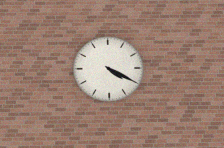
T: 4.20
